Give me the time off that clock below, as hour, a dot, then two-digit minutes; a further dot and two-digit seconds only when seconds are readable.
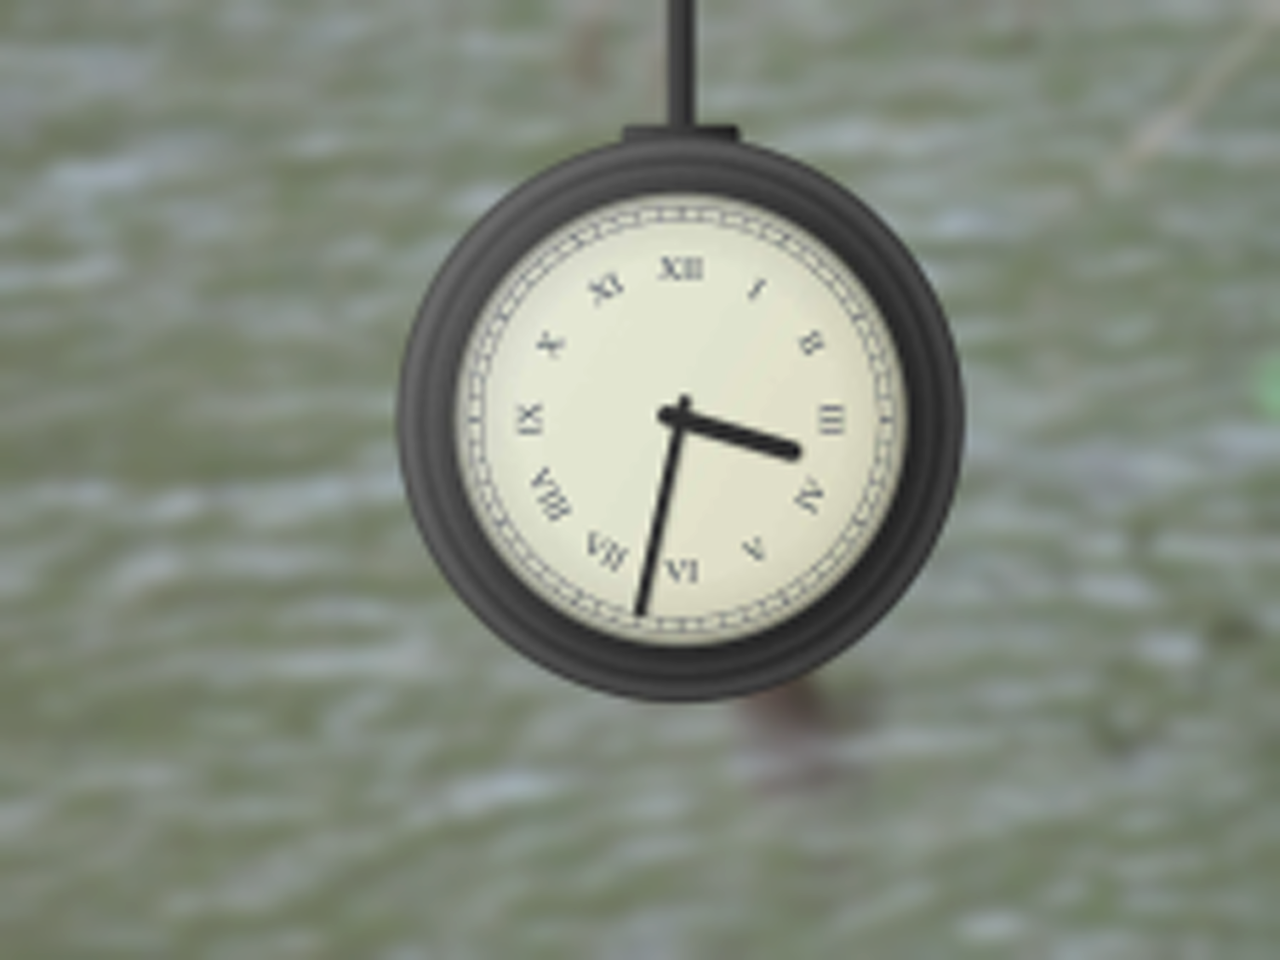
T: 3.32
